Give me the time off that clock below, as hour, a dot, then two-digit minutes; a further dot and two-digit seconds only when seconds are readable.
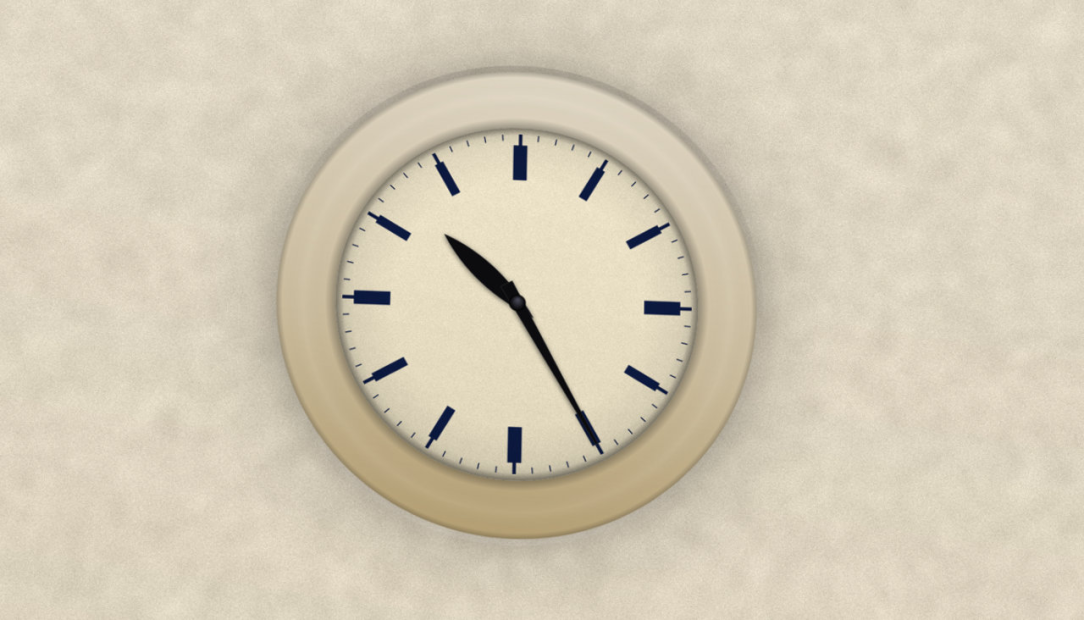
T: 10.25
